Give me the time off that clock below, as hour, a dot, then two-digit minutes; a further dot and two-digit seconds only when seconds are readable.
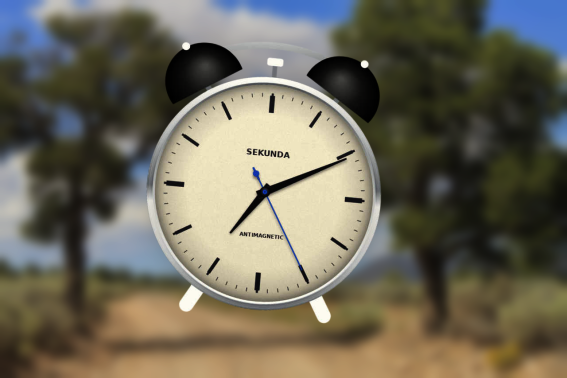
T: 7.10.25
